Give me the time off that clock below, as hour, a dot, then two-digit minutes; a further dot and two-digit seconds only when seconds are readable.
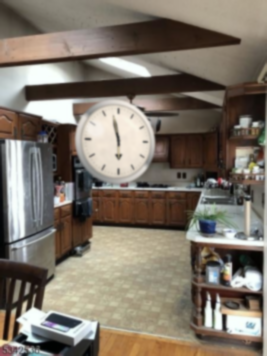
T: 5.58
